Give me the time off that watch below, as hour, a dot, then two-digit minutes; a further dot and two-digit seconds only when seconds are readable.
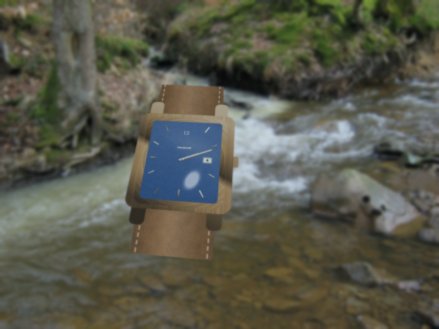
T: 2.11
